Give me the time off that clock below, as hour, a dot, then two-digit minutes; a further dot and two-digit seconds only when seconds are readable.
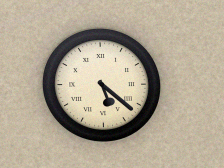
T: 5.22
